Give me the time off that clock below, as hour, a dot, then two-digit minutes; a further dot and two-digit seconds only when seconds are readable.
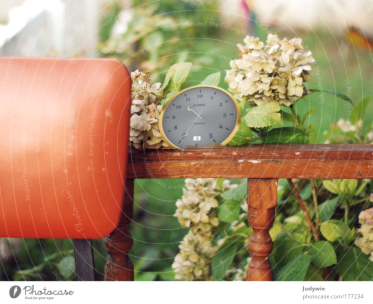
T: 10.35
